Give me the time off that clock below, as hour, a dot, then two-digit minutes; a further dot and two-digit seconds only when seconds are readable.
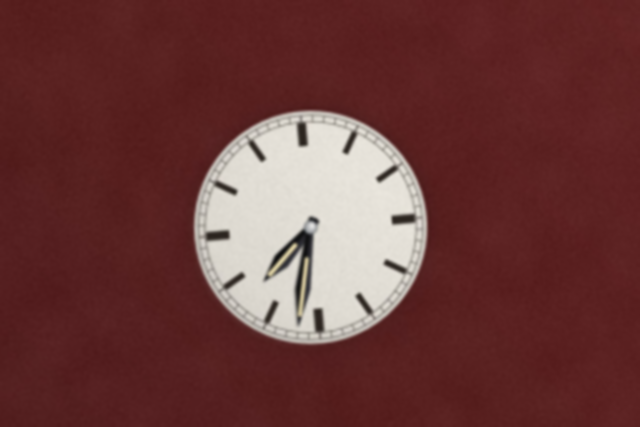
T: 7.32
